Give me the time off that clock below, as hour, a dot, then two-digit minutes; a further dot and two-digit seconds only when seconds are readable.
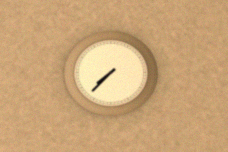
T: 7.37
